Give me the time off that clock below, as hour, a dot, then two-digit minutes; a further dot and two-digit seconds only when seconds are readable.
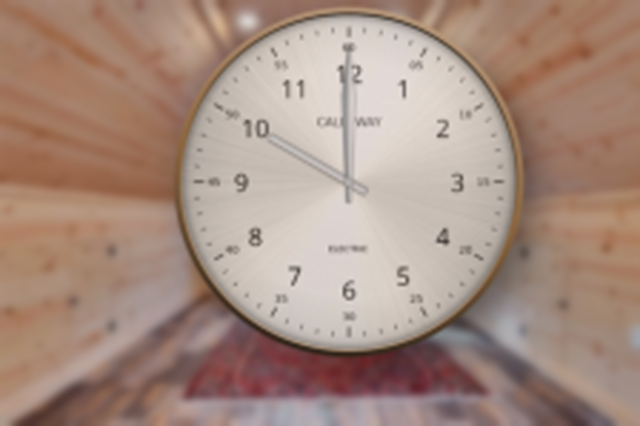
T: 10.00
